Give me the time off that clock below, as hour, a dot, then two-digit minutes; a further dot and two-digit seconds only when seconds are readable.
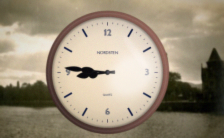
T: 8.46
